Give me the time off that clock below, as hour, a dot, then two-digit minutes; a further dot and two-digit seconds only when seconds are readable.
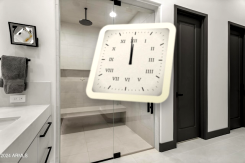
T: 11.59
